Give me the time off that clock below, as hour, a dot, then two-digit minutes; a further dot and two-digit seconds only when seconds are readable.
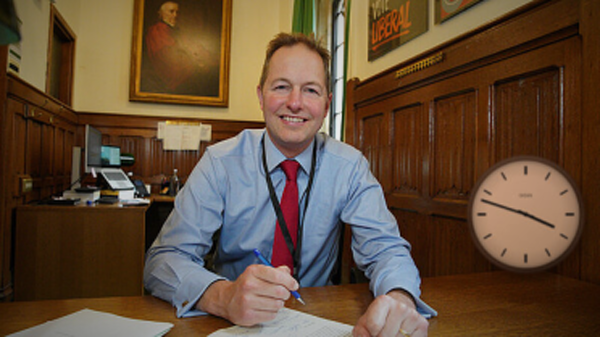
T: 3.48
